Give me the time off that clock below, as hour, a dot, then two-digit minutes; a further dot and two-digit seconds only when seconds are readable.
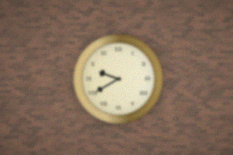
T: 9.40
